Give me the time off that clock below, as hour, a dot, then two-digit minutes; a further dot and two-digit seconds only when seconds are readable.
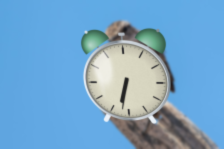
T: 6.32
